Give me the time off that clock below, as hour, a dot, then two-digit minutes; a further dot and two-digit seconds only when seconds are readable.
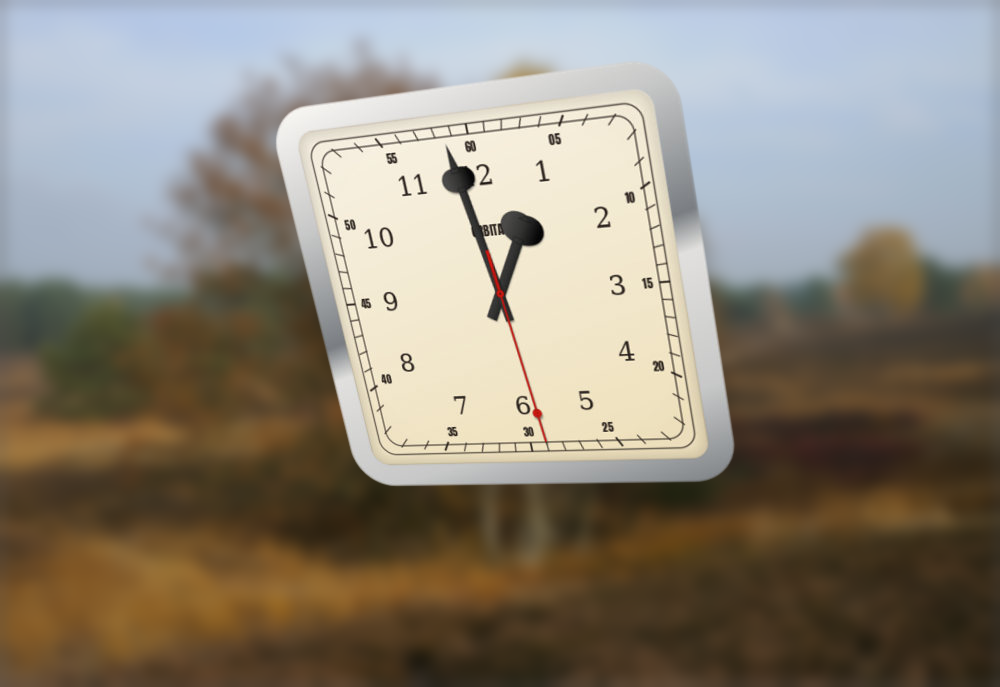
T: 12.58.29
